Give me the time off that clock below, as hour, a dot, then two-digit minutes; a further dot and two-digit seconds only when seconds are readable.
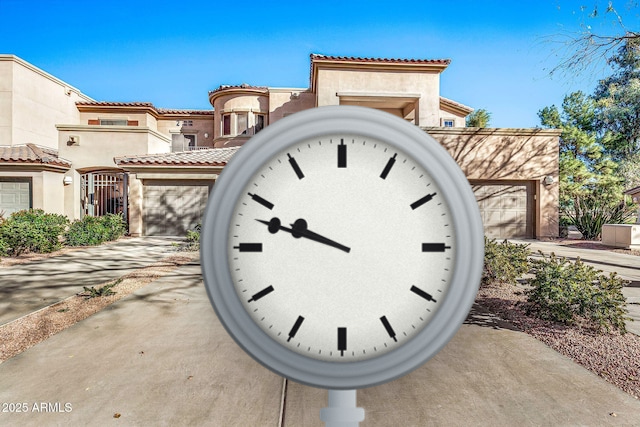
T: 9.48
